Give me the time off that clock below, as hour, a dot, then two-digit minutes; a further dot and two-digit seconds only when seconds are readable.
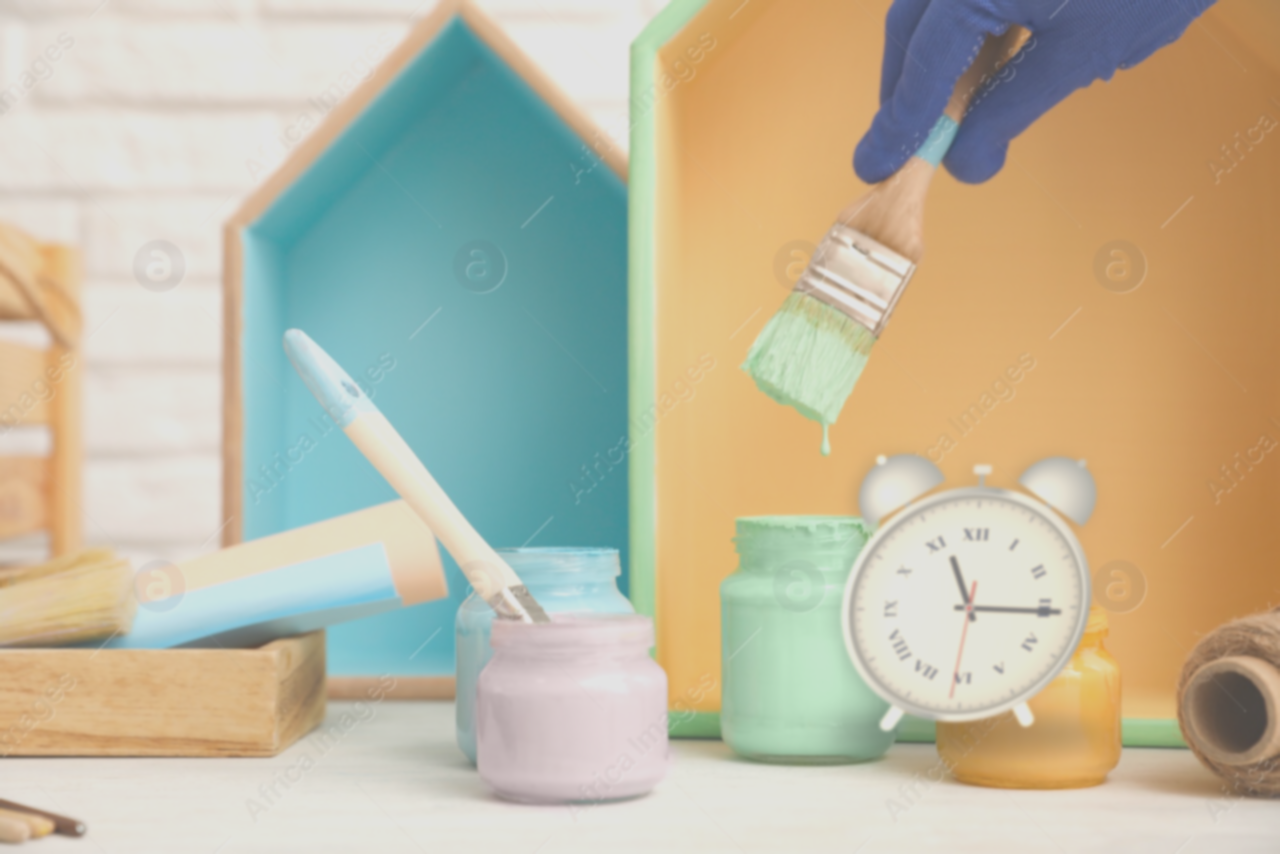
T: 11.15.31
